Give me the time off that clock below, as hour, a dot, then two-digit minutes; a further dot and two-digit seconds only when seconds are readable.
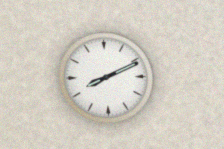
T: 8.11
